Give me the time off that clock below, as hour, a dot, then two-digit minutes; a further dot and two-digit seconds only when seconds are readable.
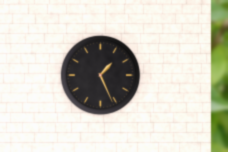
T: 1.26
